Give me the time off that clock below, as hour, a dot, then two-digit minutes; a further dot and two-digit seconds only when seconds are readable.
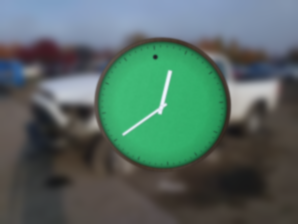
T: 12.40
